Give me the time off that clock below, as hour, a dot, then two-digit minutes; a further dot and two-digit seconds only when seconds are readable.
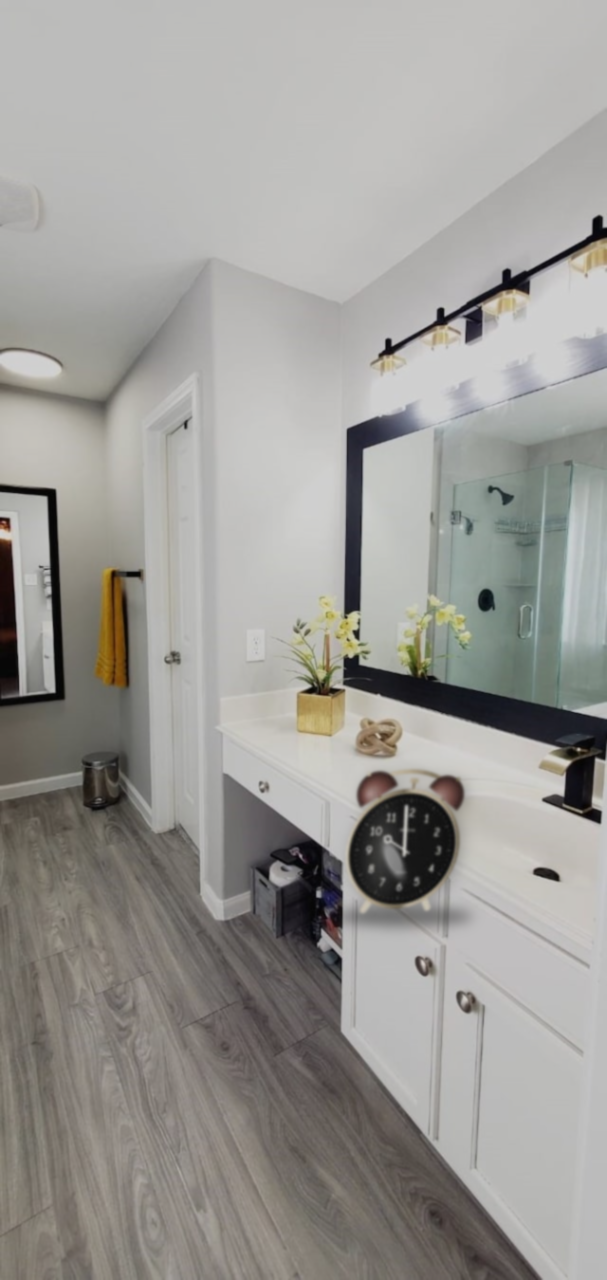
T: 9.59
